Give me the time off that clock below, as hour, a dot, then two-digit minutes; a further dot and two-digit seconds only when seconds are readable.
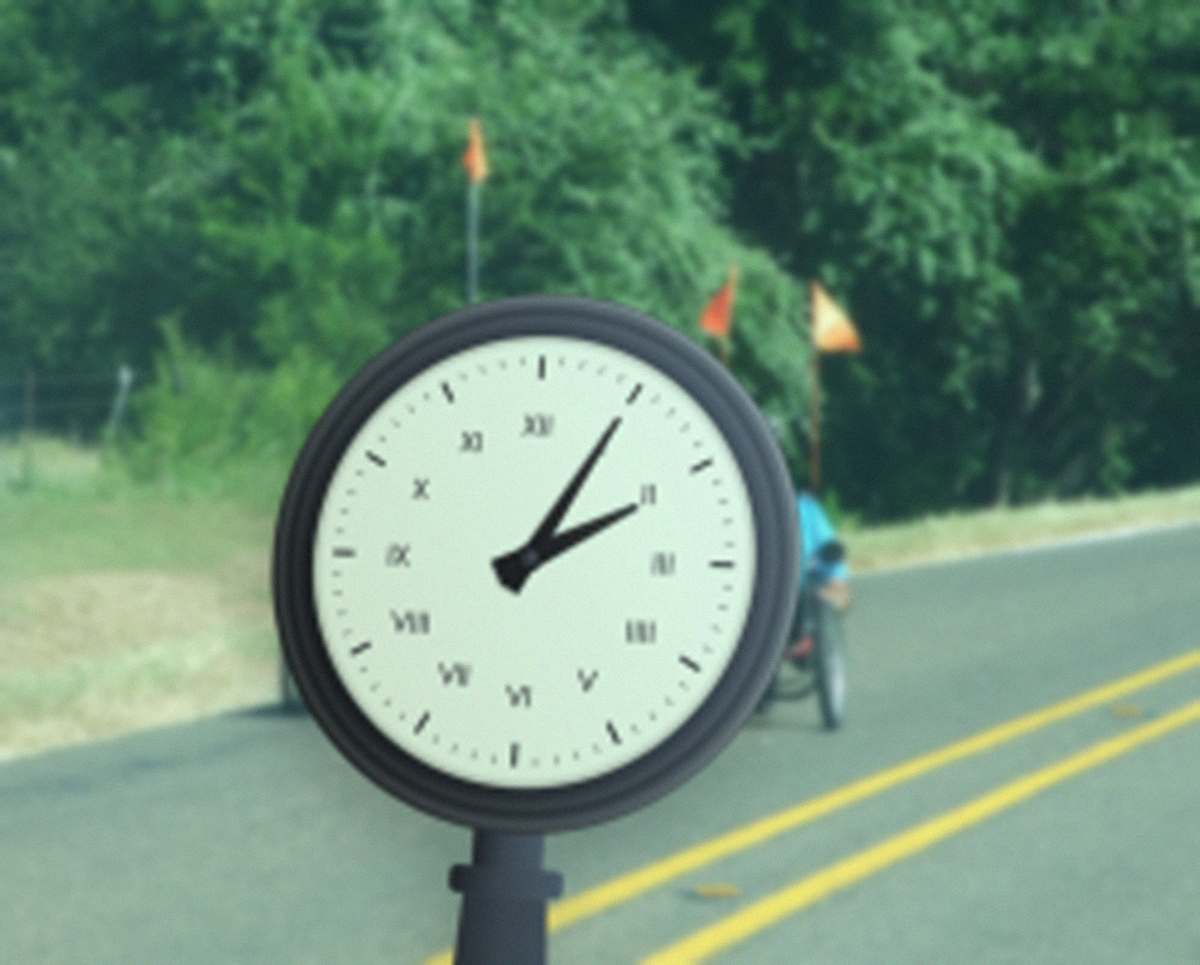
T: 2.05
